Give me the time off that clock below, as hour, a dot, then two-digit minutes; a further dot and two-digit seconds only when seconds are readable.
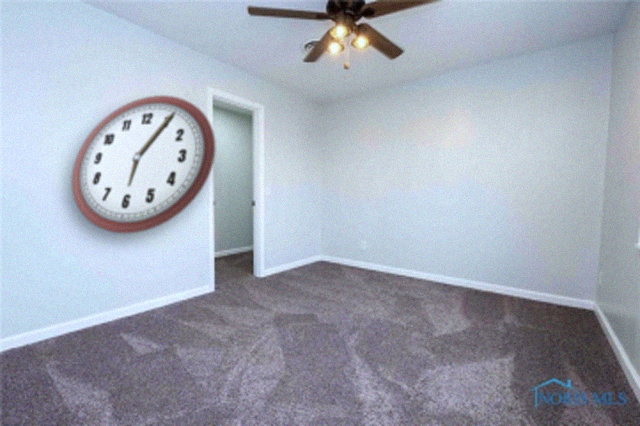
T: 6.05
